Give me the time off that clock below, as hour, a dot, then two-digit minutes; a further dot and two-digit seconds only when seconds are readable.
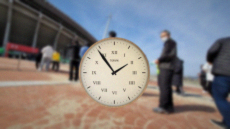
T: 1.54
